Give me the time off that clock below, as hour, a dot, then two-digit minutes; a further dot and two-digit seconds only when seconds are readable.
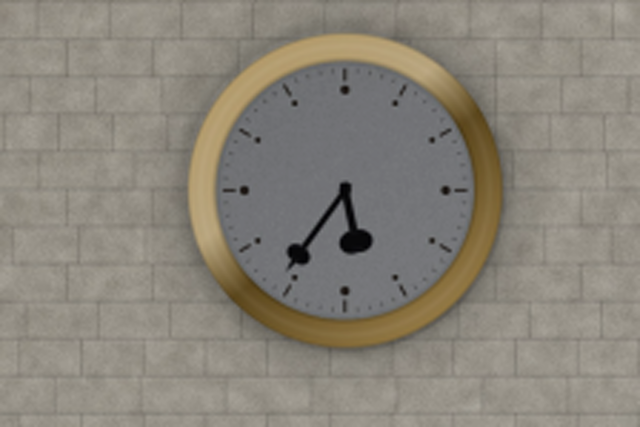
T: 5.36
